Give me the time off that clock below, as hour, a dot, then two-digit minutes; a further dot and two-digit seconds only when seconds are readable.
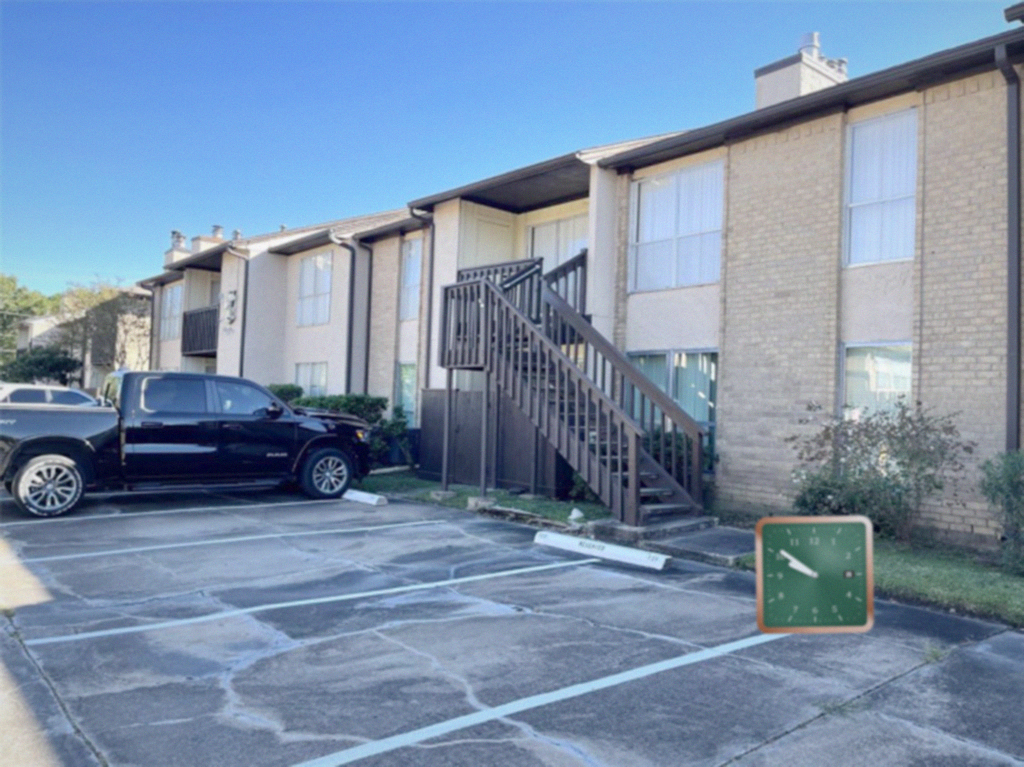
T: 9.51
